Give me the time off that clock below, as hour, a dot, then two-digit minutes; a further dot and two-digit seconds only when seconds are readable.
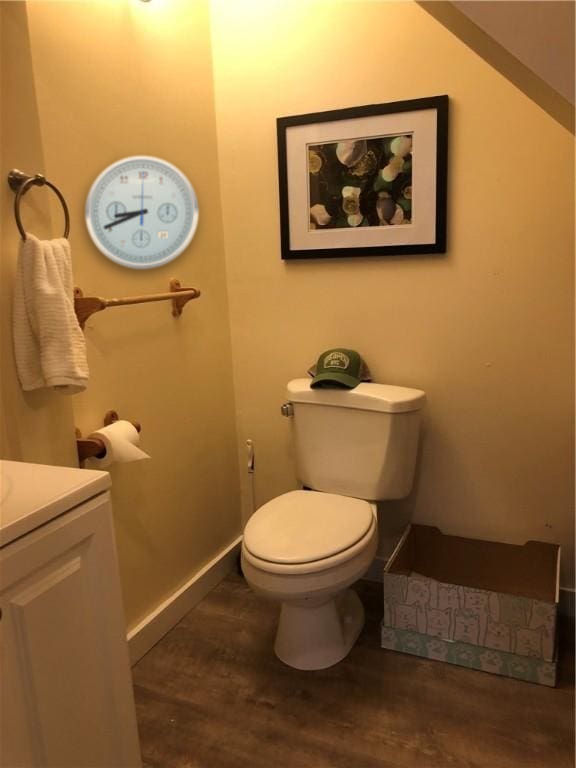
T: 8.41
